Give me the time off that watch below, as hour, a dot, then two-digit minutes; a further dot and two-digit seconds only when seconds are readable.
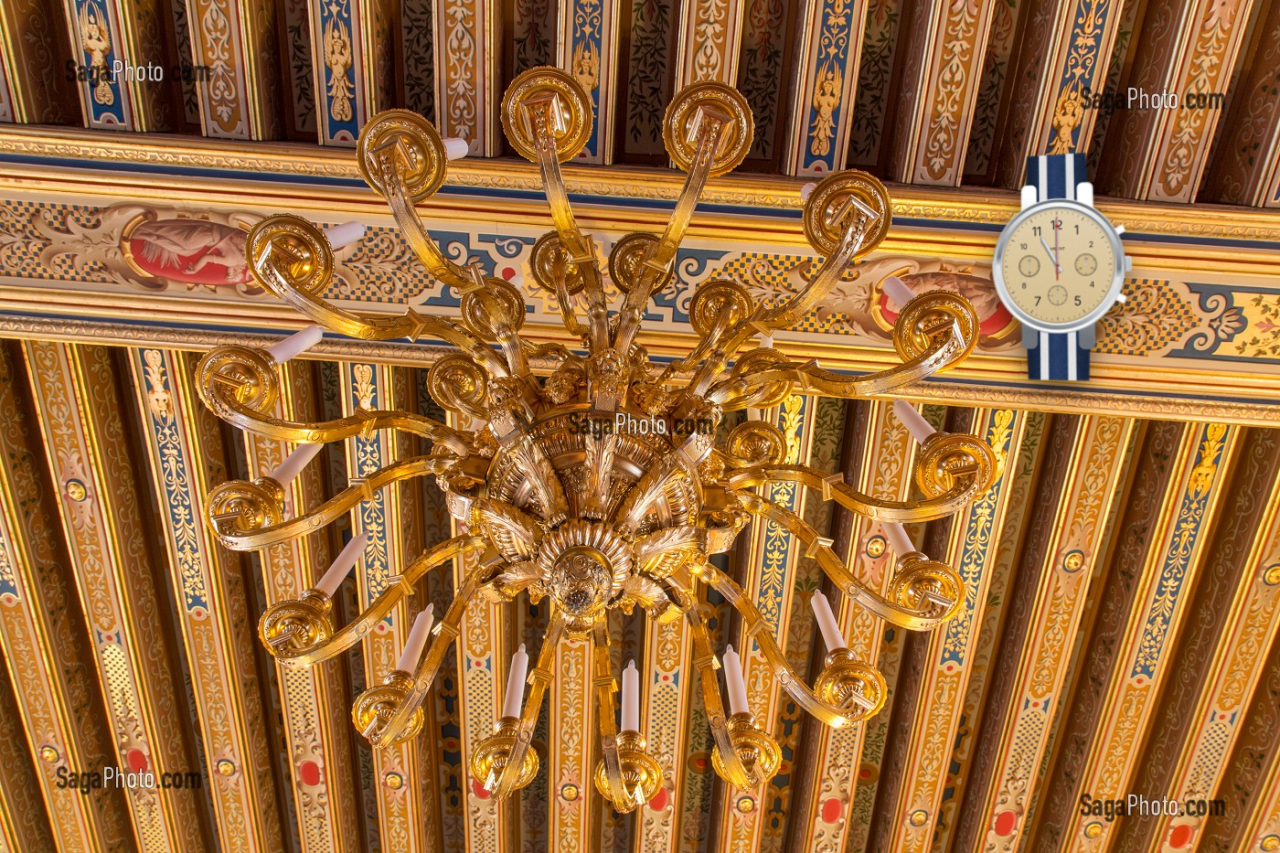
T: 11.00
